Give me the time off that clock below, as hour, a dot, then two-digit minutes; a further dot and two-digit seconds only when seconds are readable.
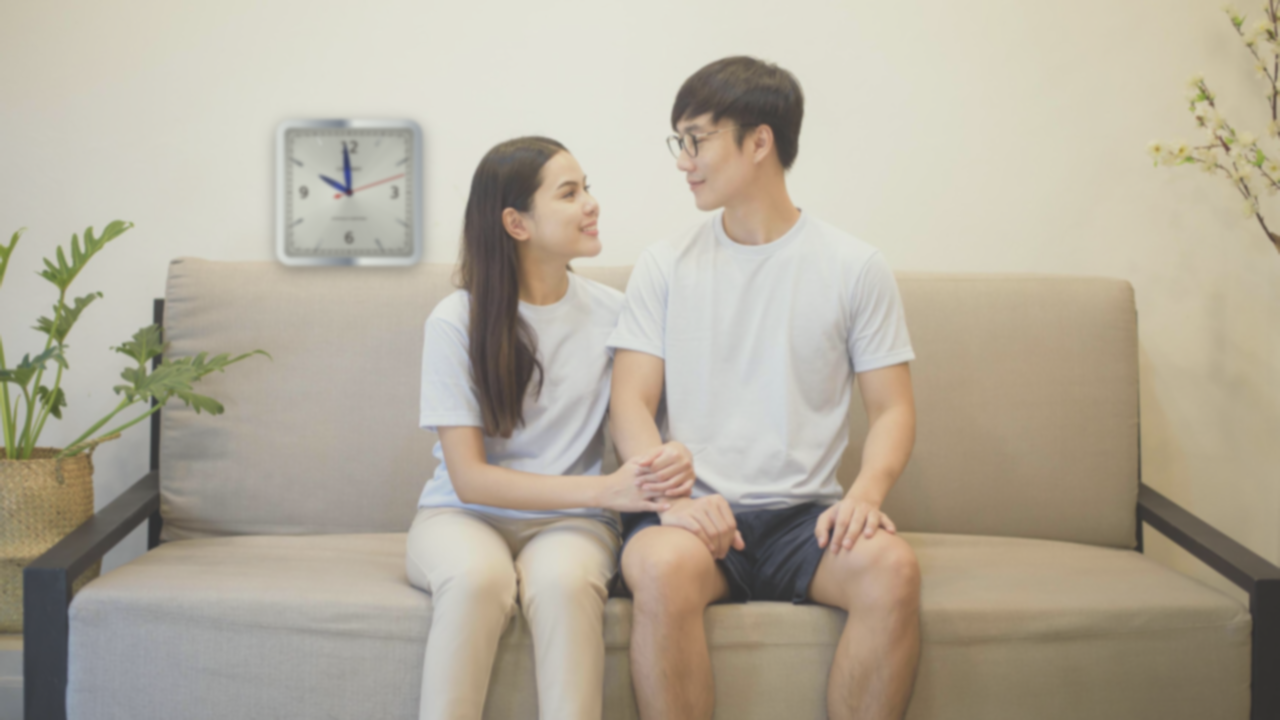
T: 9.59.12
